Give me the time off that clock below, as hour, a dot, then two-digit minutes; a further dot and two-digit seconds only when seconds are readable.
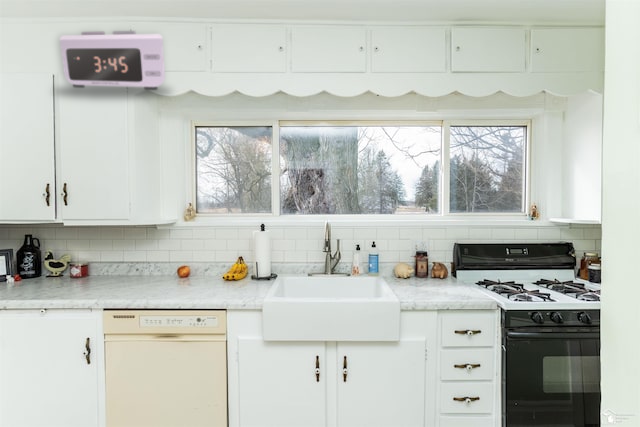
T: 3.45
